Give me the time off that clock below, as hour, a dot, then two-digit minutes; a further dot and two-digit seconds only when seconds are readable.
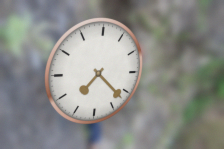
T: 7.22
